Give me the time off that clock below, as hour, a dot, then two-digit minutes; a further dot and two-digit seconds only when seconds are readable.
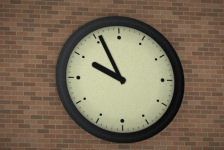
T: 9.56
